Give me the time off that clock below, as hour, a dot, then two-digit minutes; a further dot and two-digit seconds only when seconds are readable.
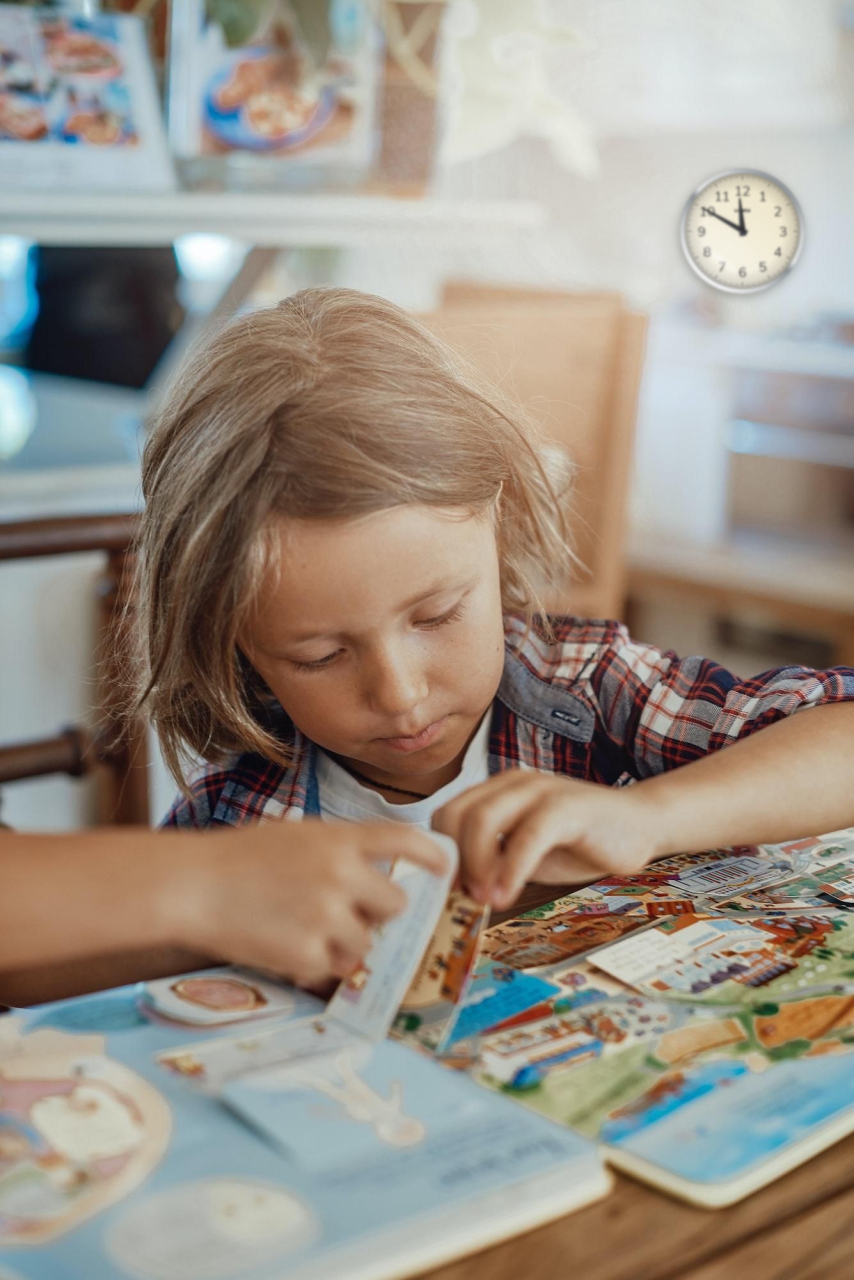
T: 11.50
